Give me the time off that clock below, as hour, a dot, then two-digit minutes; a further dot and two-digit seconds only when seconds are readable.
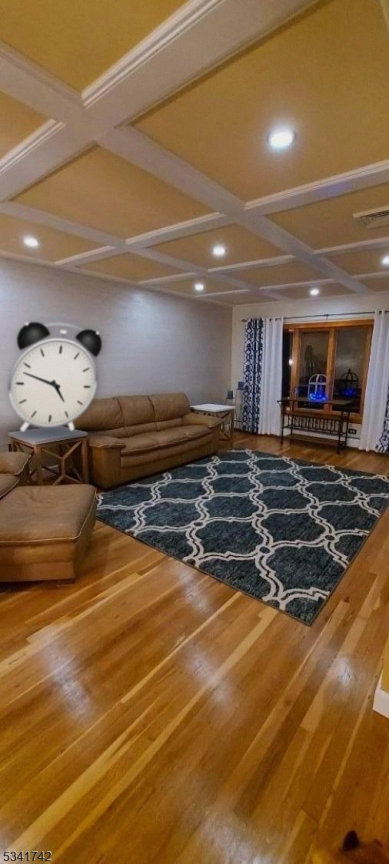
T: 4.48
